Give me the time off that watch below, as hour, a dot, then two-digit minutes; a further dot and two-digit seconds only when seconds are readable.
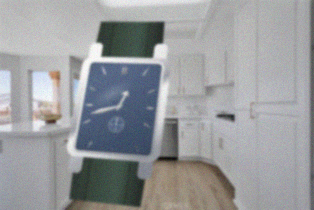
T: 12.42
